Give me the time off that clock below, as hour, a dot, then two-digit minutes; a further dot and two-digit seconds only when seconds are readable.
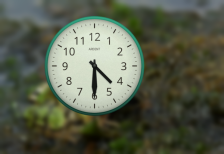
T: 4.30
